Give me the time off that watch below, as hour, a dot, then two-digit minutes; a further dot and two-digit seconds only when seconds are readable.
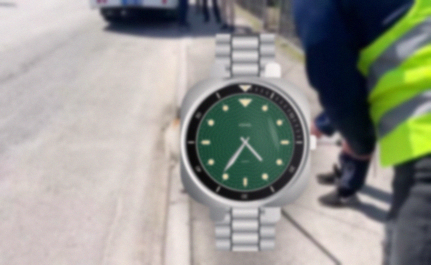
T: 4.36
